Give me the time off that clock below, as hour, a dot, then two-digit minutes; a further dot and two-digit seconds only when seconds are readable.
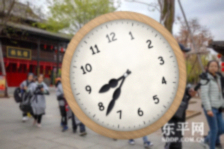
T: 8.38
